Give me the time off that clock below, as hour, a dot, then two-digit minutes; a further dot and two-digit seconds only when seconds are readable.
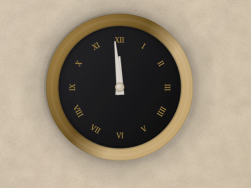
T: 11.59
